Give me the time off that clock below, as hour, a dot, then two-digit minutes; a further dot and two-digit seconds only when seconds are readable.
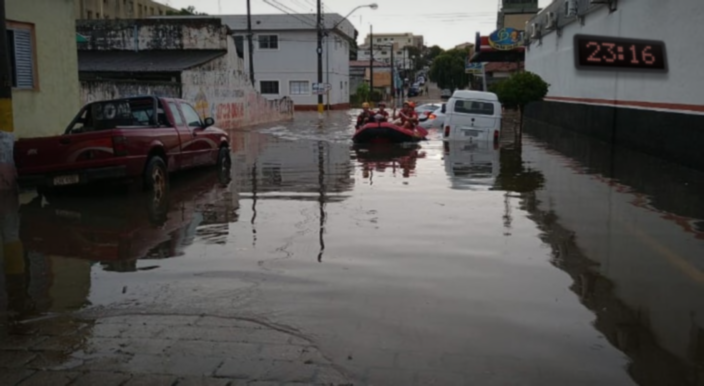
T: 23.16
